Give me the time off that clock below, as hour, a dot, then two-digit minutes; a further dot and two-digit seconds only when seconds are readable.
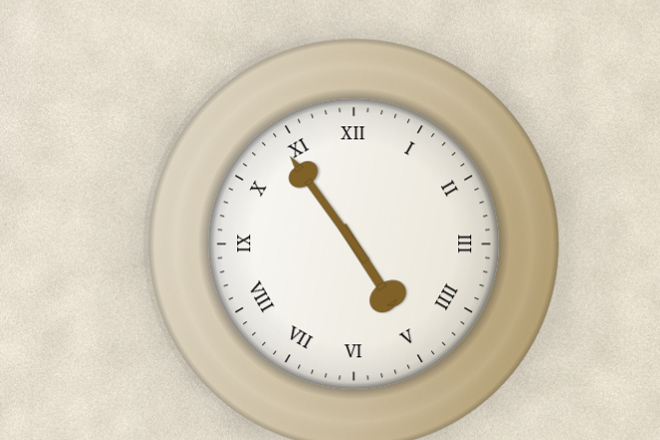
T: 4.54
